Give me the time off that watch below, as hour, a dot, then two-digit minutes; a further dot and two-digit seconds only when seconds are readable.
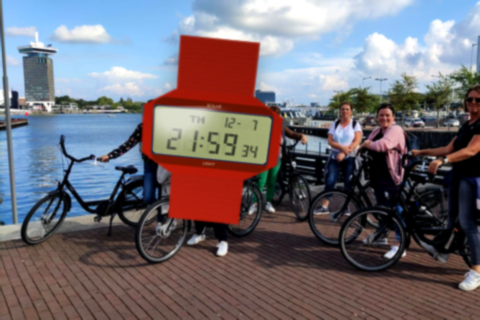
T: 21.59.34
